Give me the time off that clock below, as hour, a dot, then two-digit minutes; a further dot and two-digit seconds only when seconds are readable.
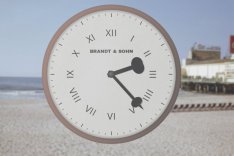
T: 2.23
